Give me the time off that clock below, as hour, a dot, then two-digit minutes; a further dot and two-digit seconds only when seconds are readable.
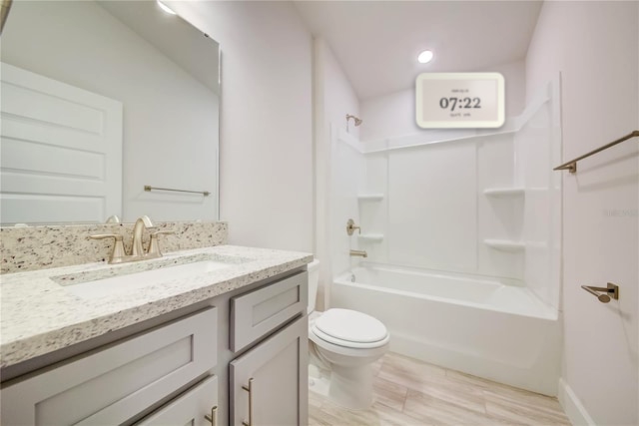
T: 7.22
